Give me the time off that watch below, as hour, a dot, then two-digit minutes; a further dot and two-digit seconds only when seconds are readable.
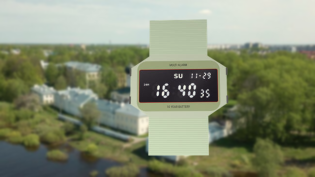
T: 16.40.35
